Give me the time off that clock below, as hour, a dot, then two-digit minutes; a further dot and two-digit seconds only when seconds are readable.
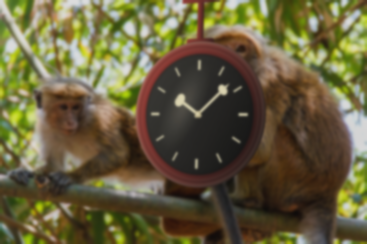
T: 10.08
